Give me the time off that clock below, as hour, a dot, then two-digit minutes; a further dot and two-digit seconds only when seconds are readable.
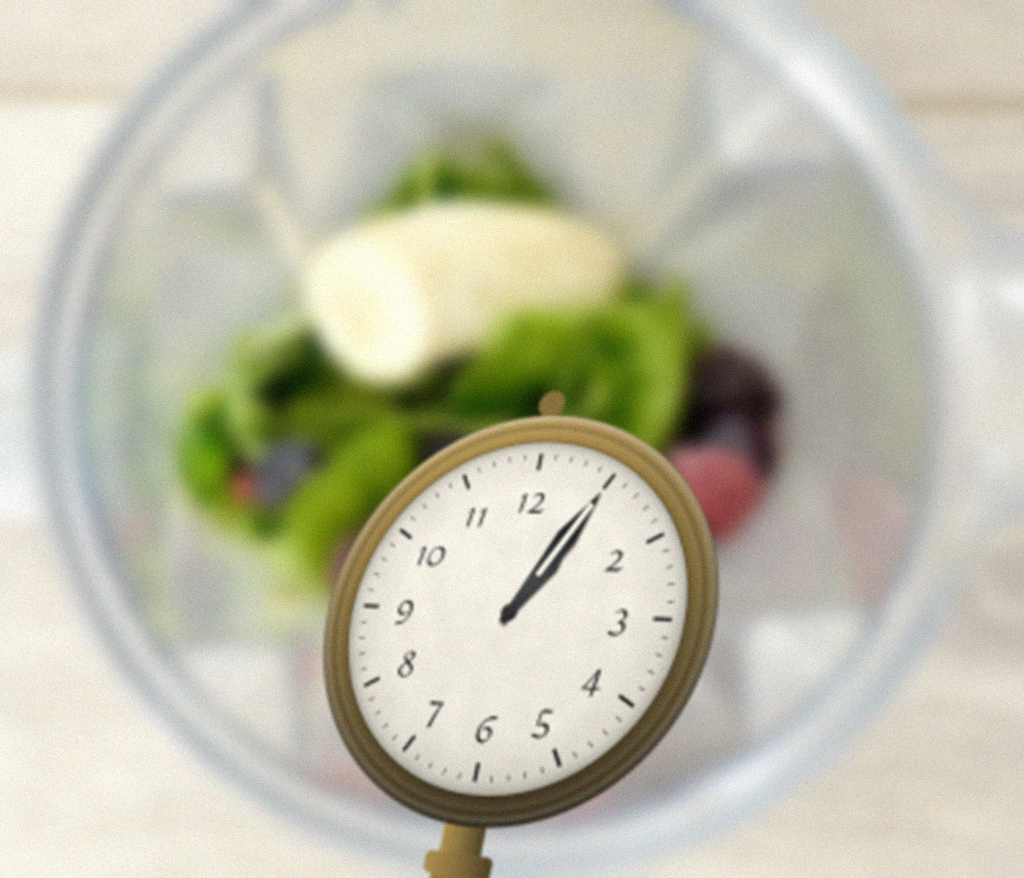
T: 1.05
